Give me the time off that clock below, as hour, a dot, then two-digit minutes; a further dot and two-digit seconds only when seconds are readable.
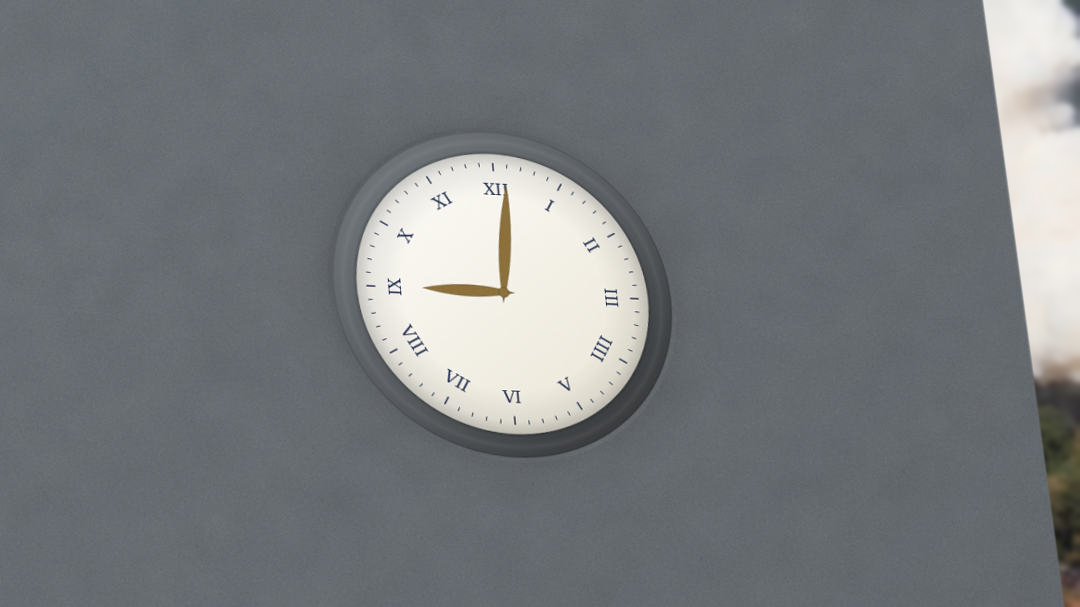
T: 9.01
